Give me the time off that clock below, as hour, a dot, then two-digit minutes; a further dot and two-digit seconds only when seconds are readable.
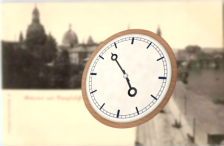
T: 4.53
